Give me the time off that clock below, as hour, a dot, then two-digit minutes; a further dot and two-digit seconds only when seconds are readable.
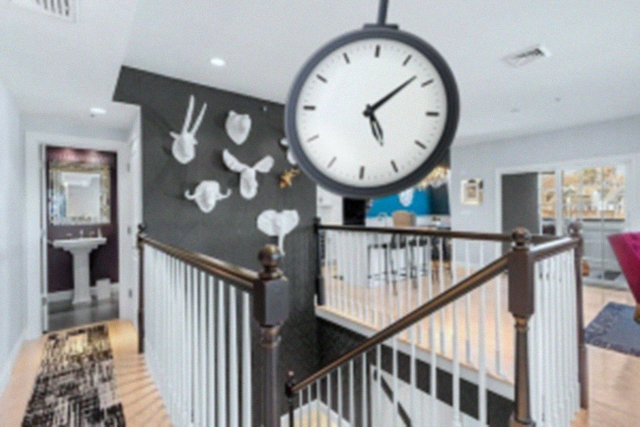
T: 5.08
